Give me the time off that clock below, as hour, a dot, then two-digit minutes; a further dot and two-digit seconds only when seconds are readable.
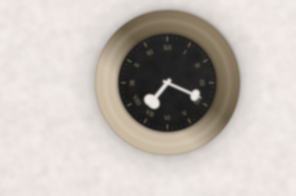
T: 7.19
